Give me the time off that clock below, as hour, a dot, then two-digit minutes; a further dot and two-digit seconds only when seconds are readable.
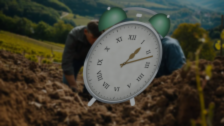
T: 1.12
